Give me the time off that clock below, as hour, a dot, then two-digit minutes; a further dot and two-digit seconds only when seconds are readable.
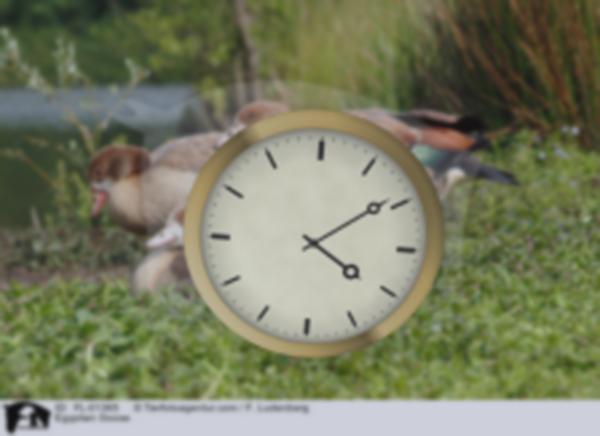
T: 4.09
